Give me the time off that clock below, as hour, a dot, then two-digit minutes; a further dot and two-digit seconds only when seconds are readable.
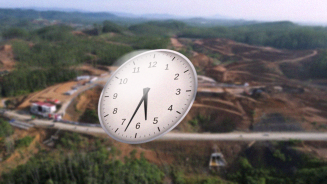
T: 5.33
